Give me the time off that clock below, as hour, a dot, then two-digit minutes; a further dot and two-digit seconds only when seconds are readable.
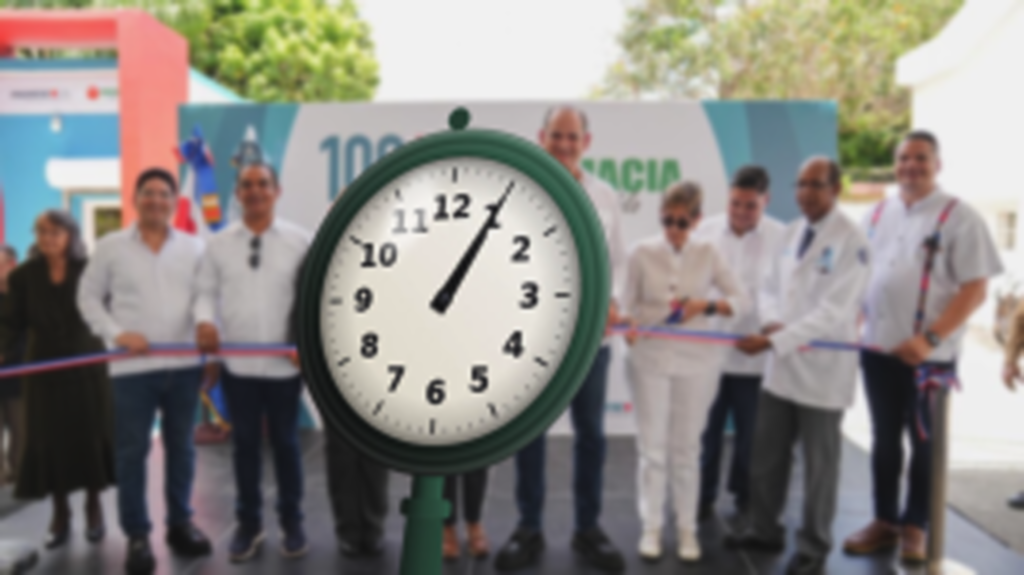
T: 1.05
